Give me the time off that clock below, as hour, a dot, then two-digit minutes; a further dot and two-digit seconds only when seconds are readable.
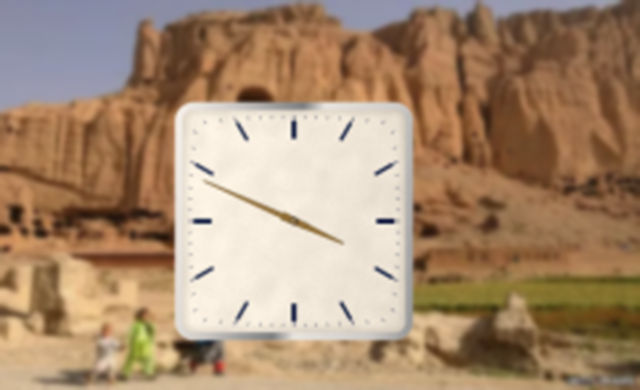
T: 3.49
